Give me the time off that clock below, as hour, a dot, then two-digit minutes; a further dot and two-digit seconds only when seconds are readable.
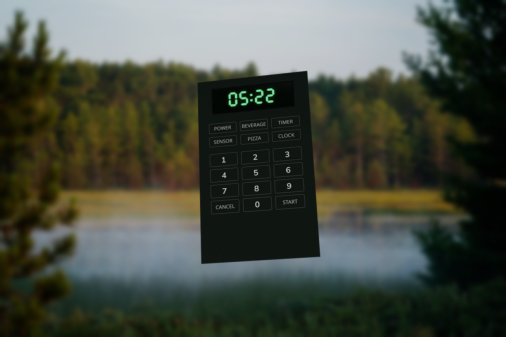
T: 5.22
